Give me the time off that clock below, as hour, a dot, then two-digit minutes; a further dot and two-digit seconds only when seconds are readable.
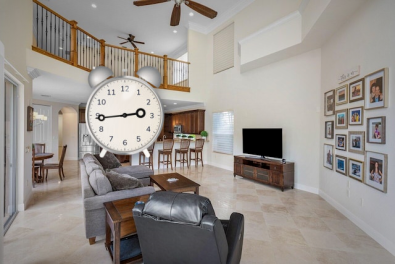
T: 2.44
